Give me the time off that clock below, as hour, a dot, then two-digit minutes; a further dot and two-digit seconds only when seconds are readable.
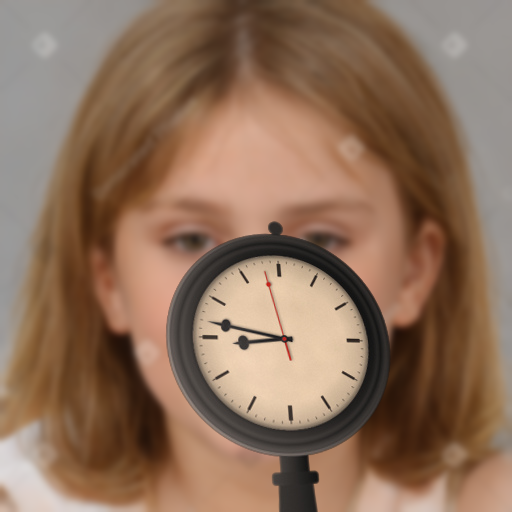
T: 8.46.58
